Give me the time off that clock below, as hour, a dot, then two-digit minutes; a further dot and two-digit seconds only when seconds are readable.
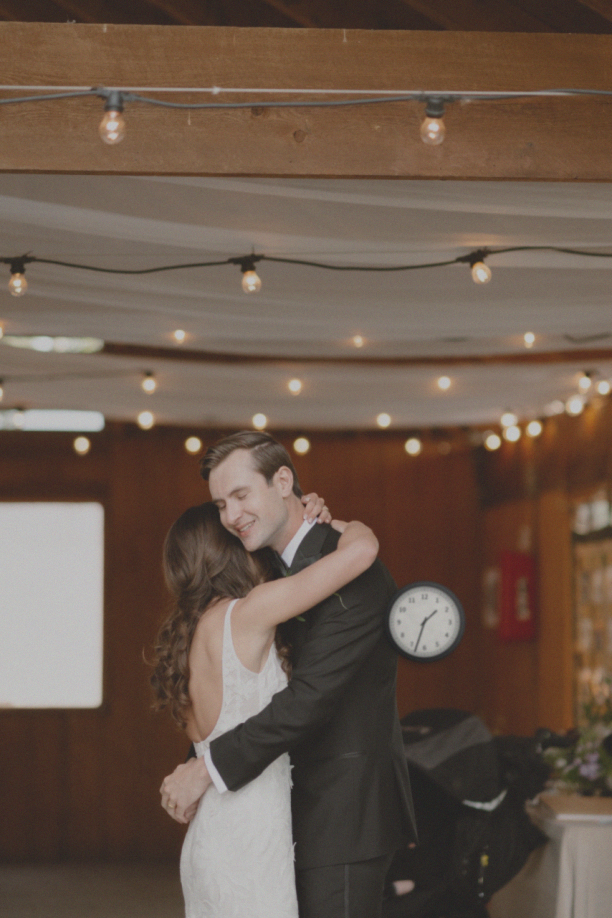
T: 1.33
